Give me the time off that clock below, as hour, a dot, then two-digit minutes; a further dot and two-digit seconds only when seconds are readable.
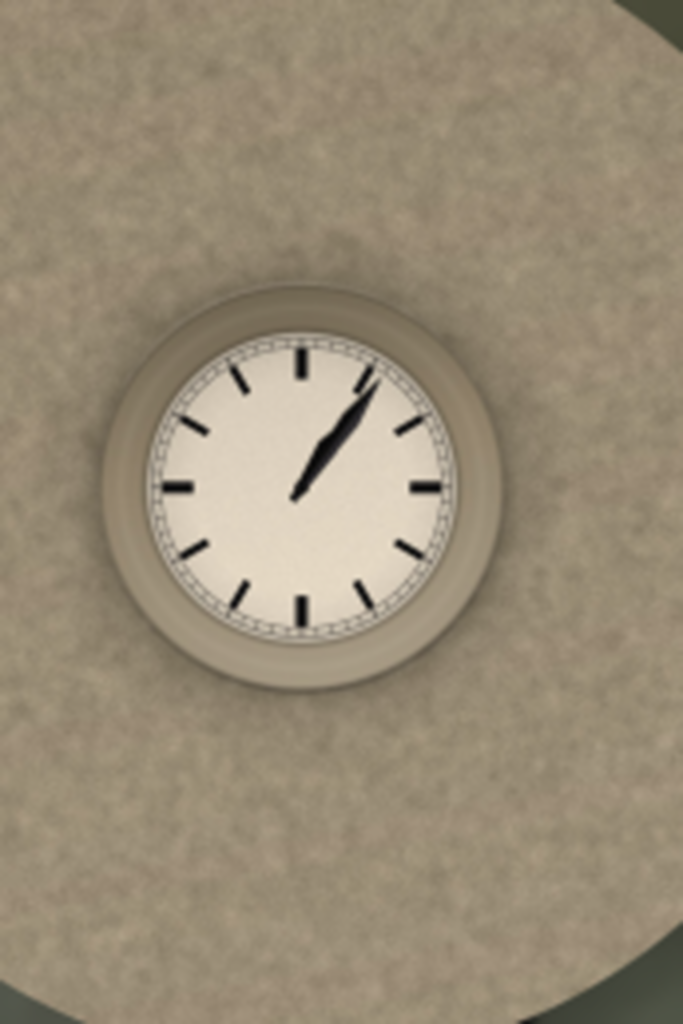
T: 1.06
